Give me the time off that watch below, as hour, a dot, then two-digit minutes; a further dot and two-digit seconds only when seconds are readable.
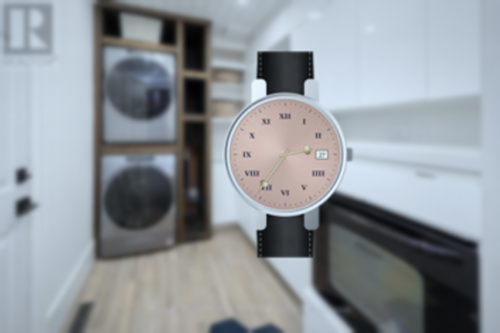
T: 2.36
